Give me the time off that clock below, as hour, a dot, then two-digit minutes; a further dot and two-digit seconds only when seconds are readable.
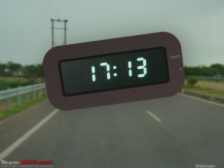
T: 17.13
